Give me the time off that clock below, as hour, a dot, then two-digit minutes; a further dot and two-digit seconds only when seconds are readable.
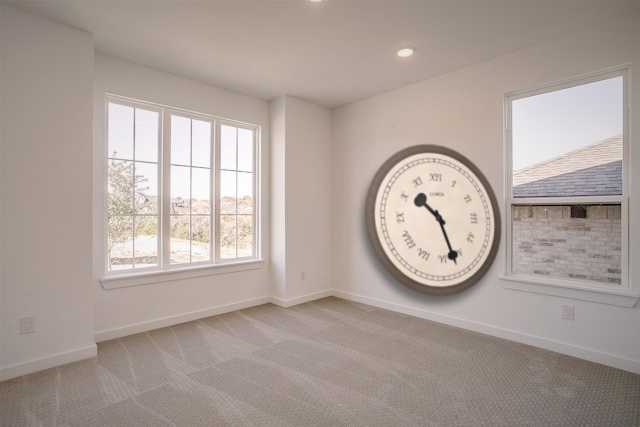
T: 10.27
